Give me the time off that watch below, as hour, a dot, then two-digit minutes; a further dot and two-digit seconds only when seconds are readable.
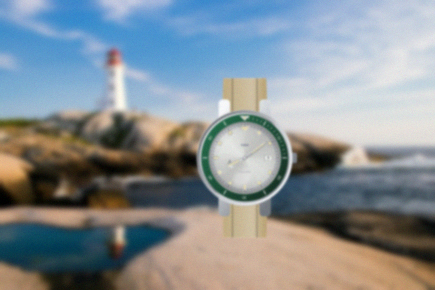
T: 8.09
